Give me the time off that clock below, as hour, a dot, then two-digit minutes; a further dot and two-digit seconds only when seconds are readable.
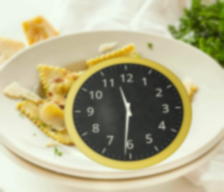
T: 11.31
